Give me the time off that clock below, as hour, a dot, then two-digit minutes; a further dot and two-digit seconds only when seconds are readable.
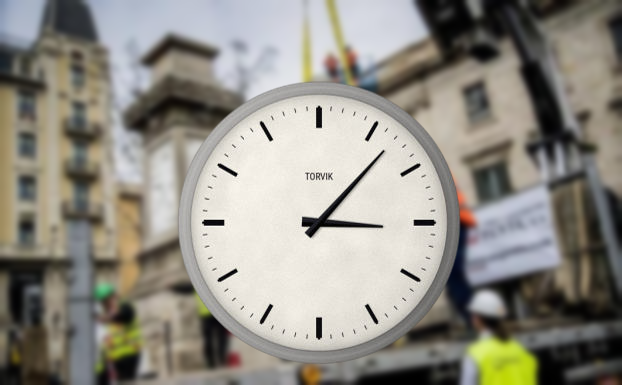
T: 3.07
